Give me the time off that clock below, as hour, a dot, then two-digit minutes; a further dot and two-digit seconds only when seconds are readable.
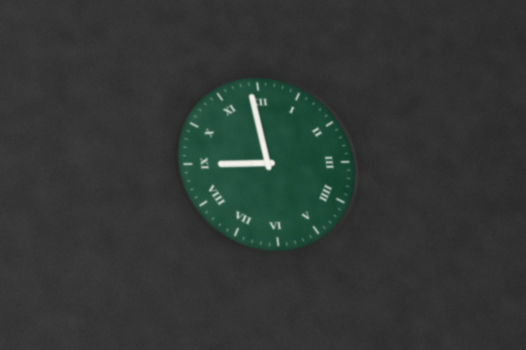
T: 8.59
